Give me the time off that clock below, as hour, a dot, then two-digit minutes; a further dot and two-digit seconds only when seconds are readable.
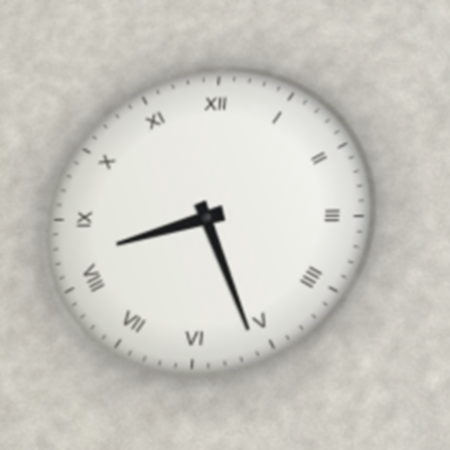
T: 8.26
